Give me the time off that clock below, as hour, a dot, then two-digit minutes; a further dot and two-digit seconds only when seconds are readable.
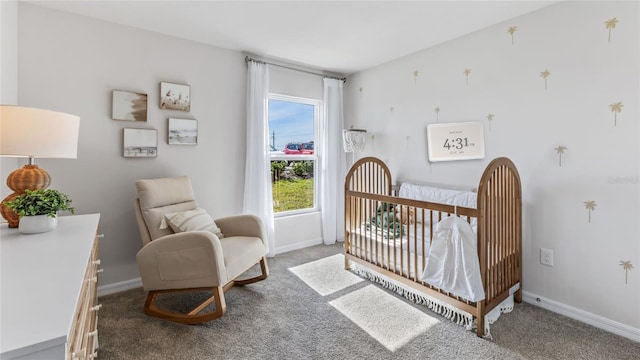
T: 4.31
